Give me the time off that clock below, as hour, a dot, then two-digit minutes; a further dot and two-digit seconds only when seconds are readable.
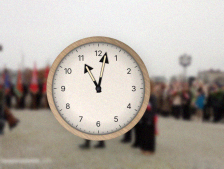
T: 11.02
